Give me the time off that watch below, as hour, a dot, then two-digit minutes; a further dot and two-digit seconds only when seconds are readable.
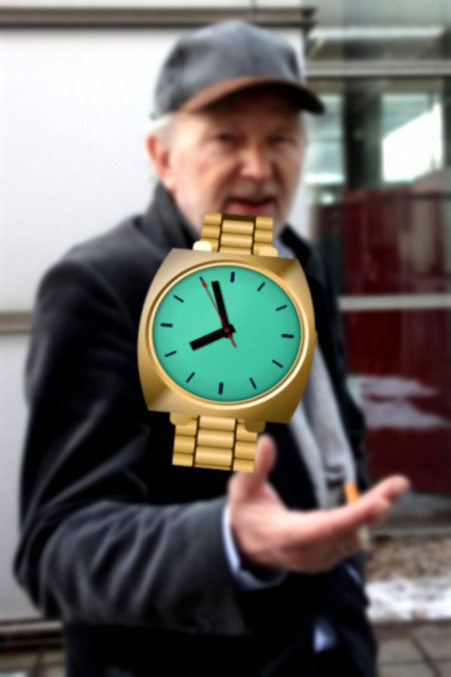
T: 7.56.55
